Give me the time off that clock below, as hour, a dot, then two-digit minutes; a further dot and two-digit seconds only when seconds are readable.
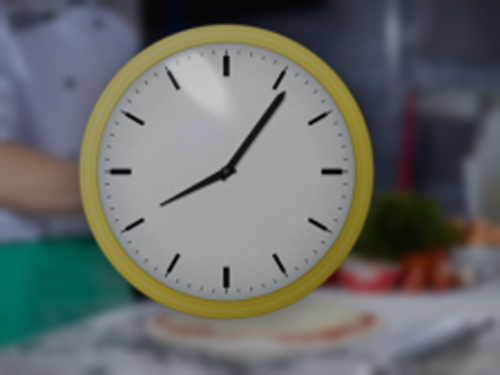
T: 8.06
